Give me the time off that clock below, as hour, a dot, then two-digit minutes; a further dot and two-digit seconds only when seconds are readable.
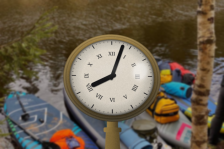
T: 8.03
